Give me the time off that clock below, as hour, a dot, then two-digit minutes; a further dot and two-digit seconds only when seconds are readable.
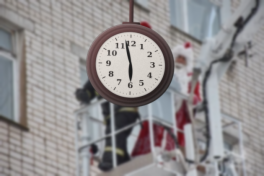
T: 5.58
